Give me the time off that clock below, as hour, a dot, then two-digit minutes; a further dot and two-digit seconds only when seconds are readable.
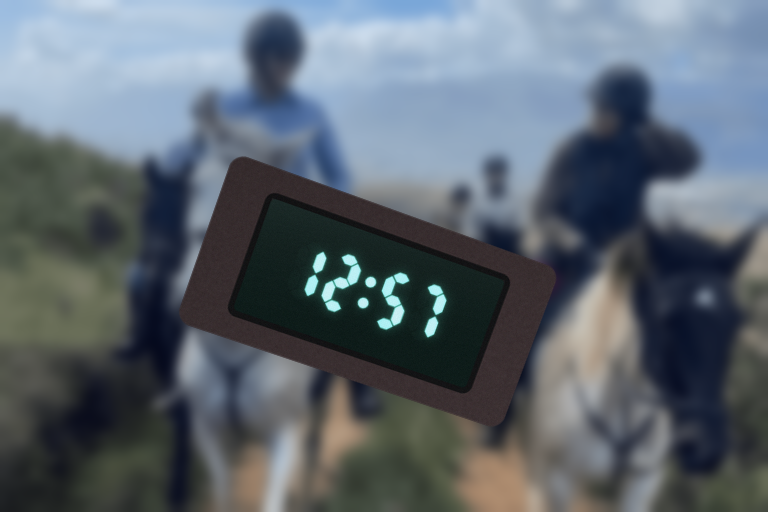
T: 12.57
